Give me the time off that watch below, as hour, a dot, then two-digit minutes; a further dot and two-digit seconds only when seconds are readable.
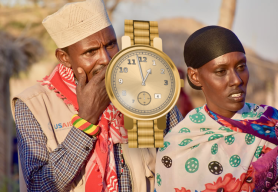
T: 12.58
